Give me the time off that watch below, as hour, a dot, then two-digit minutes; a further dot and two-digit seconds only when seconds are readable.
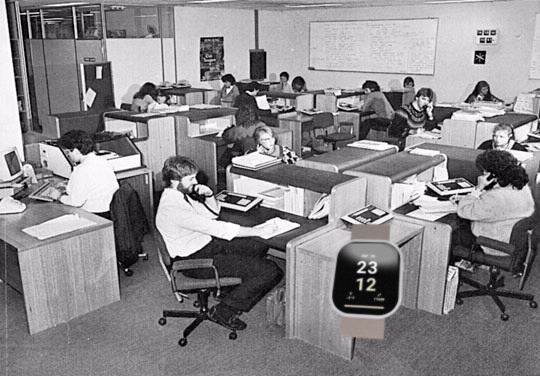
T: 23.12
